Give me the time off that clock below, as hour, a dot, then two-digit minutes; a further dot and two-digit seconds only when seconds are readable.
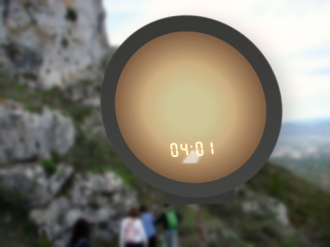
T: 4.01
